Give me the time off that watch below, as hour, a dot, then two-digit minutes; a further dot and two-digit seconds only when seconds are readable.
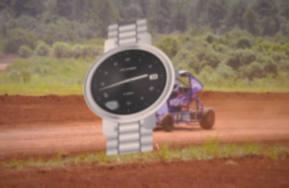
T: 2.43
